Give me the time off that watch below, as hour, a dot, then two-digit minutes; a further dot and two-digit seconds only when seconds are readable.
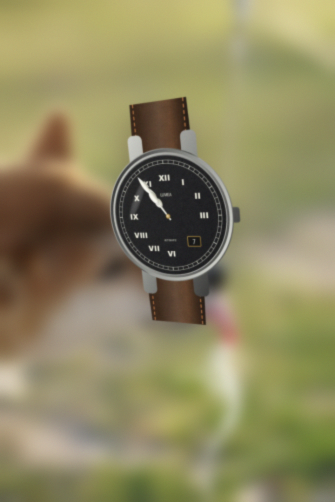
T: 10.54
